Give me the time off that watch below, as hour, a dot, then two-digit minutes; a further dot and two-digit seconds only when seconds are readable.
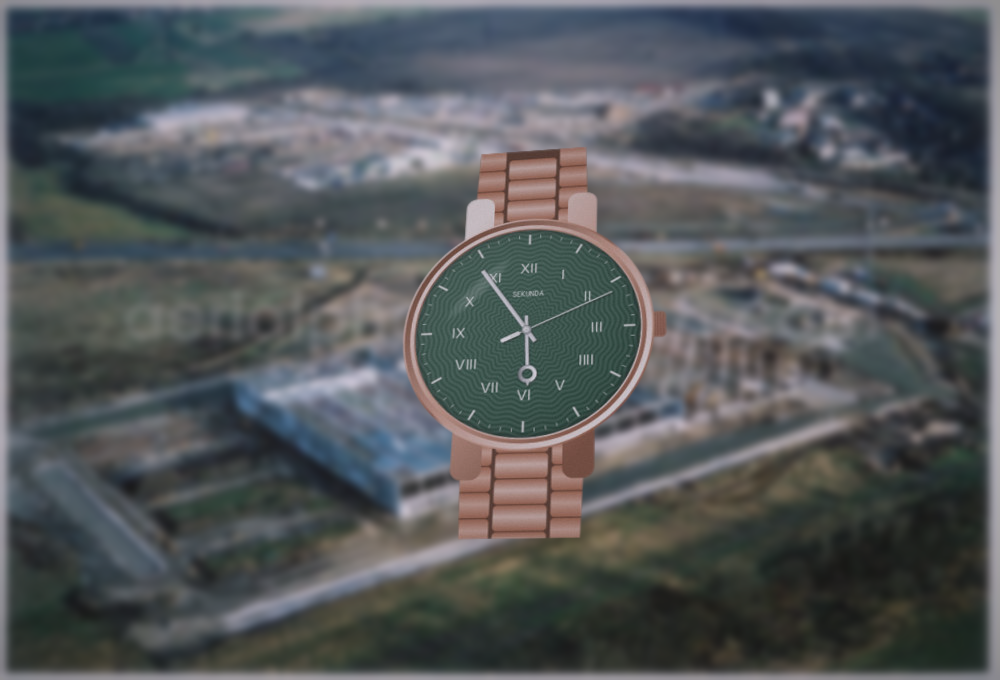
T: 5.54.11
